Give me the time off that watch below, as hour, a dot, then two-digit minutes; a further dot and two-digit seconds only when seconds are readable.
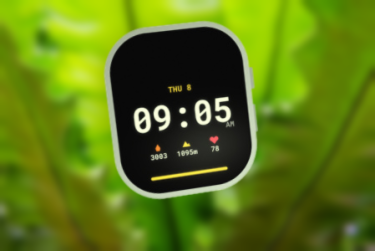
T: 9.05
